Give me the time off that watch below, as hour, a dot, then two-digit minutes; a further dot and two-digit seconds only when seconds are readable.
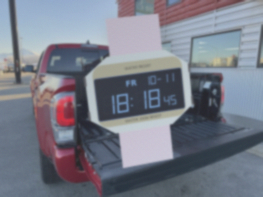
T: 18.18
